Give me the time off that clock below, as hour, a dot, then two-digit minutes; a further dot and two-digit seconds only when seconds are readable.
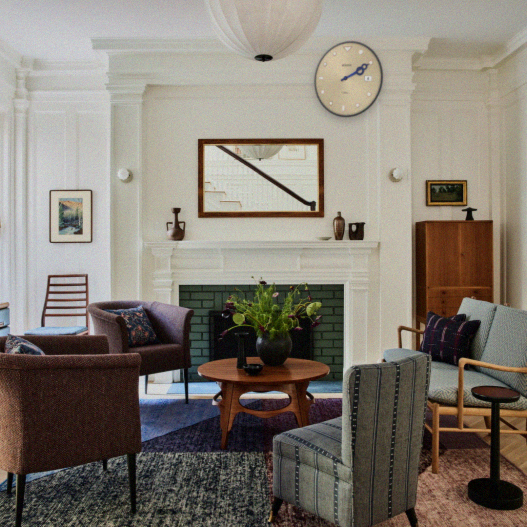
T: 2.10
